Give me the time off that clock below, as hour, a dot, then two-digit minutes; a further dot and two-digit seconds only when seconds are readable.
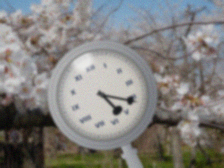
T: 5.21
